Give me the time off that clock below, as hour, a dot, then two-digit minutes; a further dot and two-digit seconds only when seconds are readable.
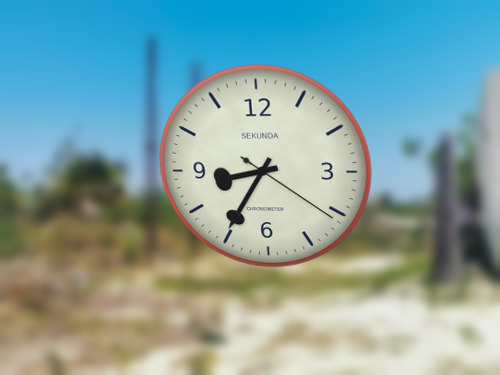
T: 8.35.21
